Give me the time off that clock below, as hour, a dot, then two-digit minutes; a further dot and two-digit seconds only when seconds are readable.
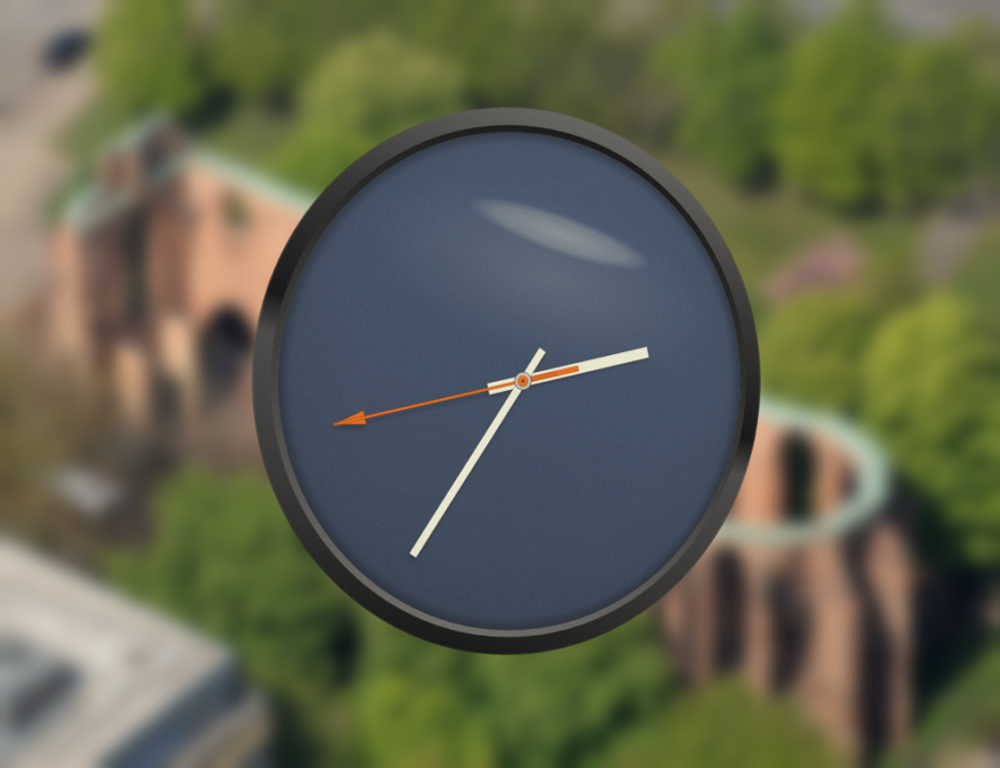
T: 2.35.43
